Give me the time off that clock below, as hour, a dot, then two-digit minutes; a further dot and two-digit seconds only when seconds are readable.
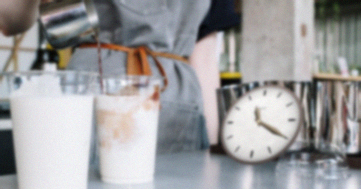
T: 11.20
